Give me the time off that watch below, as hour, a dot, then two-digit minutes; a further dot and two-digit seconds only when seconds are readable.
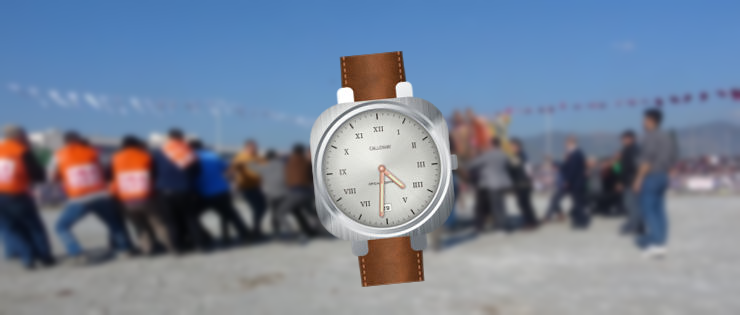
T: 4.31
